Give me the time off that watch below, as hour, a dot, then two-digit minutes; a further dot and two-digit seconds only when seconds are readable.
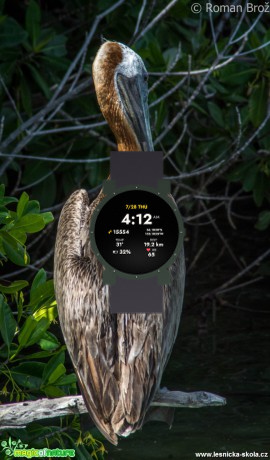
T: 4.12
